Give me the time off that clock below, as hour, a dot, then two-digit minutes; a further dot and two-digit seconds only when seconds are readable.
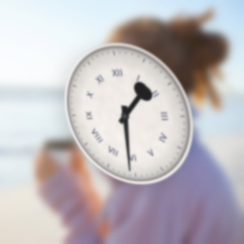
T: 1.31
